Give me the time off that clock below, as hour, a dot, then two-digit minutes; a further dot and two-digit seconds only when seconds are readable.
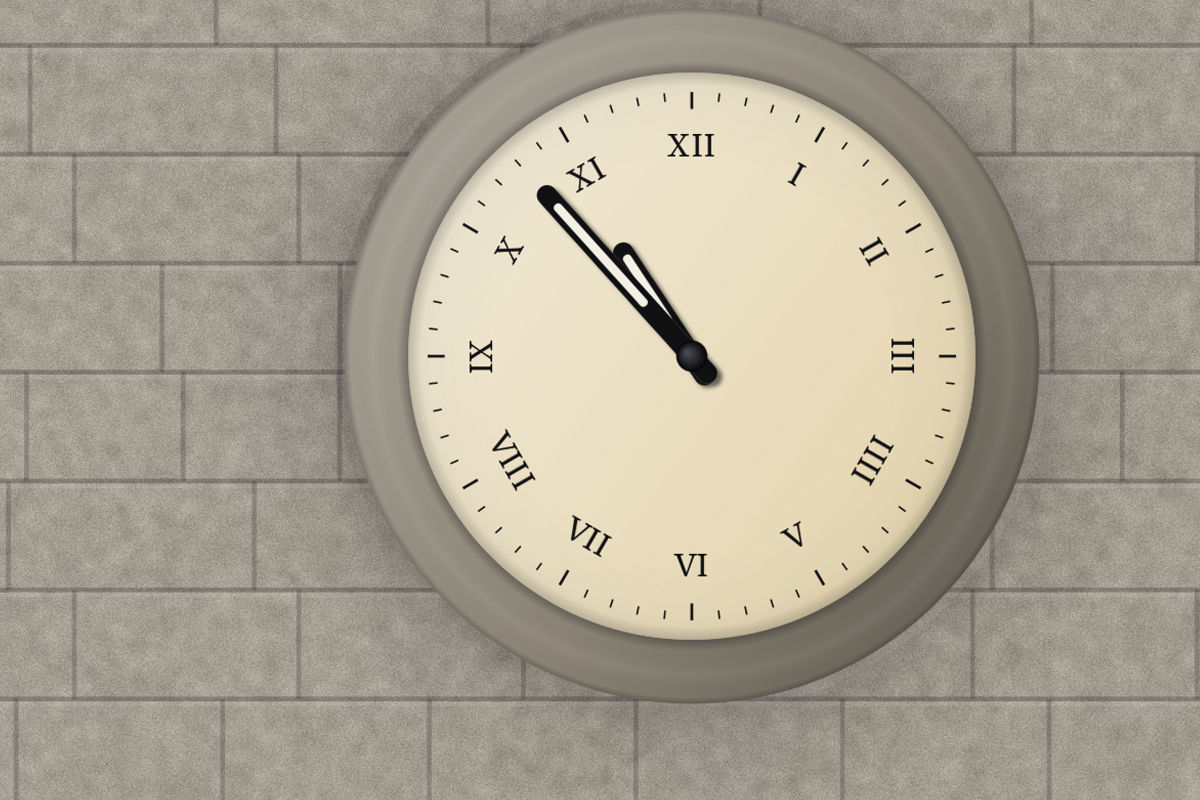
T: 10.53
